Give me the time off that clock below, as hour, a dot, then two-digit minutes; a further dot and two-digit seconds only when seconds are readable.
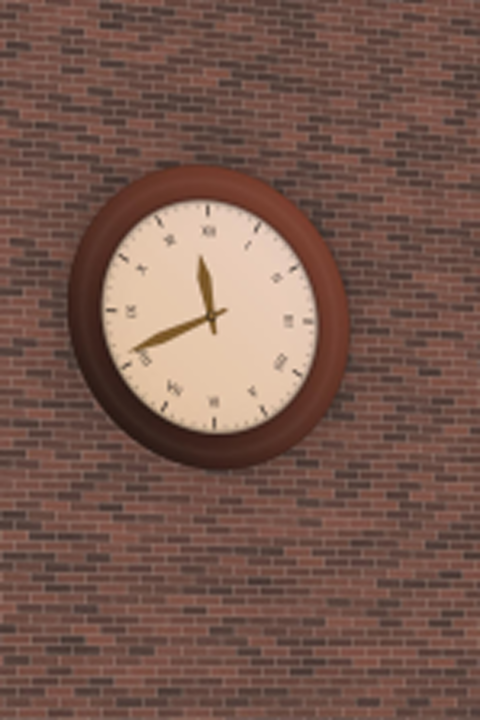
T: 11.41
